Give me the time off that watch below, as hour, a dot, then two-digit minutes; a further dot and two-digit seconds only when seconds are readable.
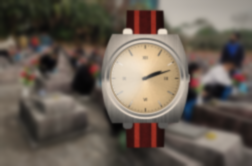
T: 2.12
